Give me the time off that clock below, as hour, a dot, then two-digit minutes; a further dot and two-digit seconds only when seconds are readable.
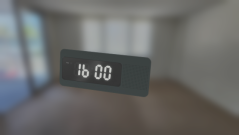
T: 16.00
